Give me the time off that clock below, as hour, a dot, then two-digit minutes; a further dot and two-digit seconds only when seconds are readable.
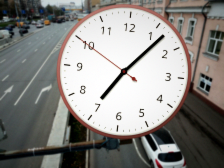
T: 7.06.50
